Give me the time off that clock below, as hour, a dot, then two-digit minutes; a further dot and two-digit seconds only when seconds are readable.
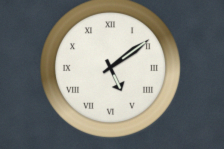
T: 5.09
